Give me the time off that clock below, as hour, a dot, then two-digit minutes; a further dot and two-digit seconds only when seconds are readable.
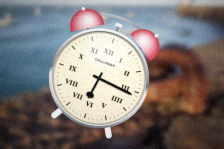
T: 6.16
